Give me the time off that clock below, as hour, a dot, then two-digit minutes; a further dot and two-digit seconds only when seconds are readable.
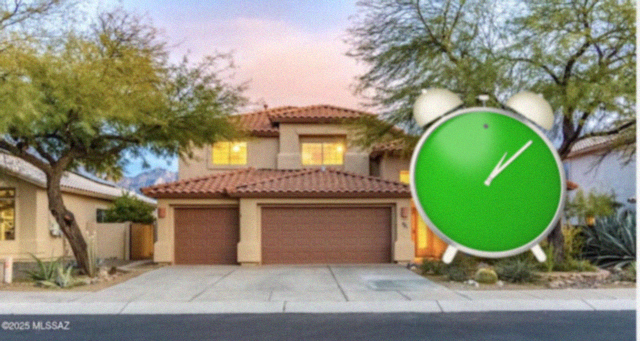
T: 1.08
